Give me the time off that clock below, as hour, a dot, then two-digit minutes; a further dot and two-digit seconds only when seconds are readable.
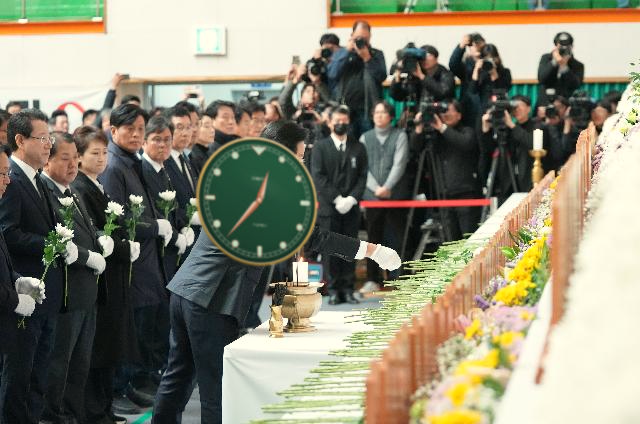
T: 12.37
